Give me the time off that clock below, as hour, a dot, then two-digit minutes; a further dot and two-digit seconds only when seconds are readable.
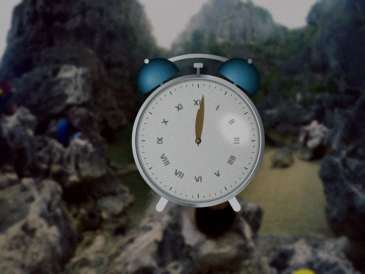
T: 12.01
